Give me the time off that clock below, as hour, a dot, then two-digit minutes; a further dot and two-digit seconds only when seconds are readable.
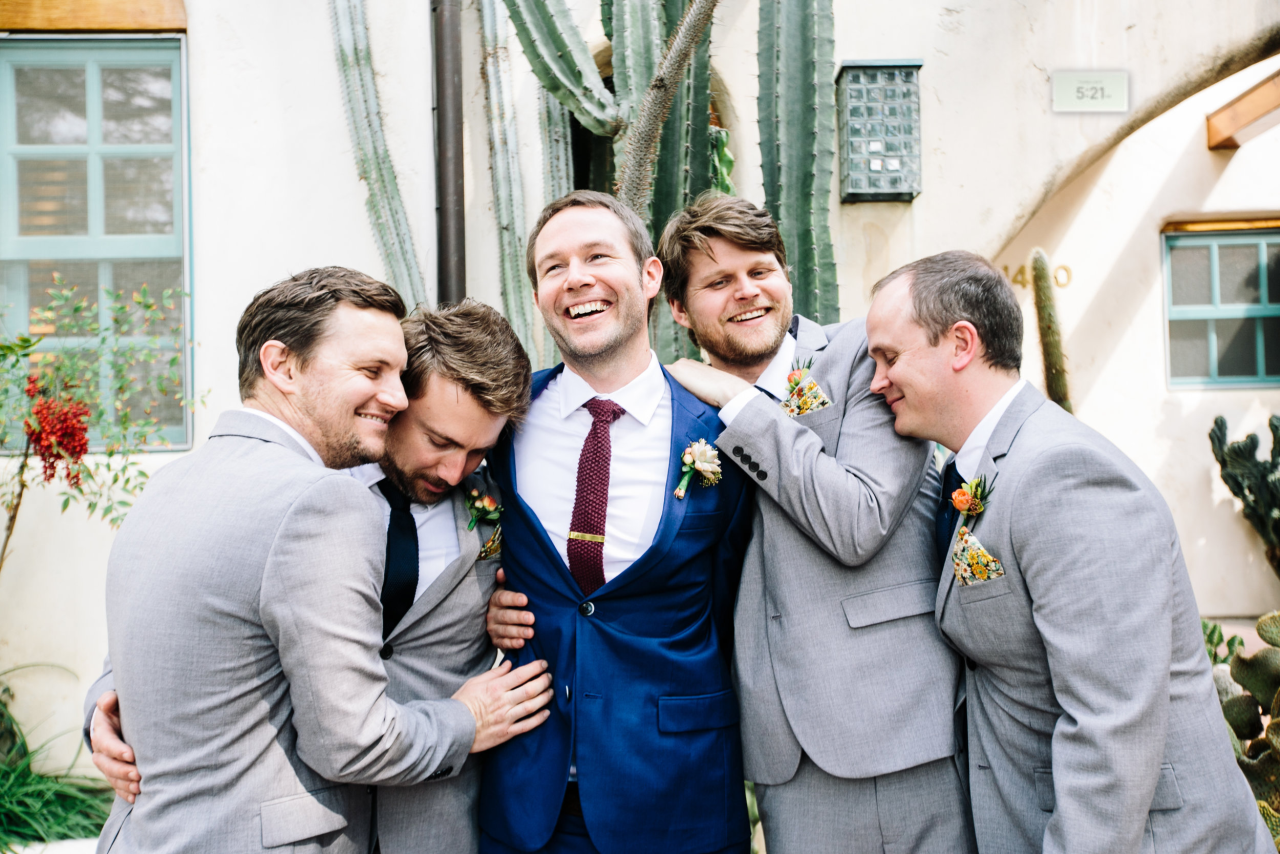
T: 5.21
